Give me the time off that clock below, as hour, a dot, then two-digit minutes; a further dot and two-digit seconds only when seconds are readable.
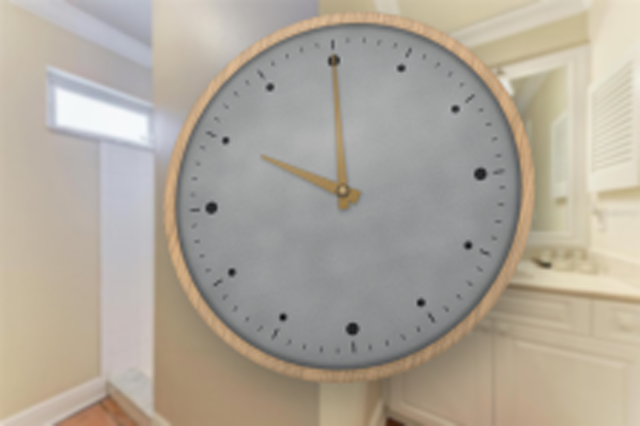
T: 10.00
